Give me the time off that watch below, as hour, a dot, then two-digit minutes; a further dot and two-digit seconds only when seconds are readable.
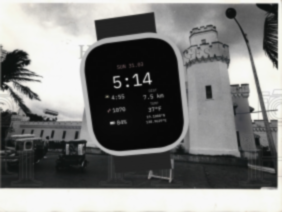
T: 5.14
